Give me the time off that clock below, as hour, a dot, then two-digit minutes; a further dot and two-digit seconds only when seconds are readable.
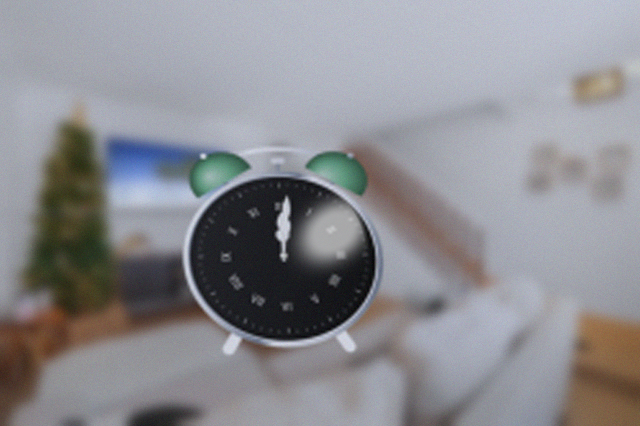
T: 12.01
